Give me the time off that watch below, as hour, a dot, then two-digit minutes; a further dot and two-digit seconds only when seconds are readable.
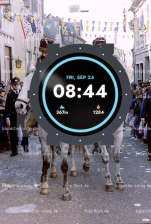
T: 8.44
